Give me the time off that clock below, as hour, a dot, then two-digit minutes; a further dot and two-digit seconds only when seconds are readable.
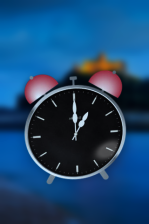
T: 1.00
